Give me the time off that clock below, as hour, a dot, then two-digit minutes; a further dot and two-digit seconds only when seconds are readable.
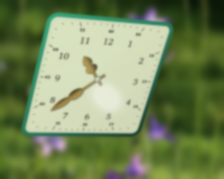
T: 10.38
